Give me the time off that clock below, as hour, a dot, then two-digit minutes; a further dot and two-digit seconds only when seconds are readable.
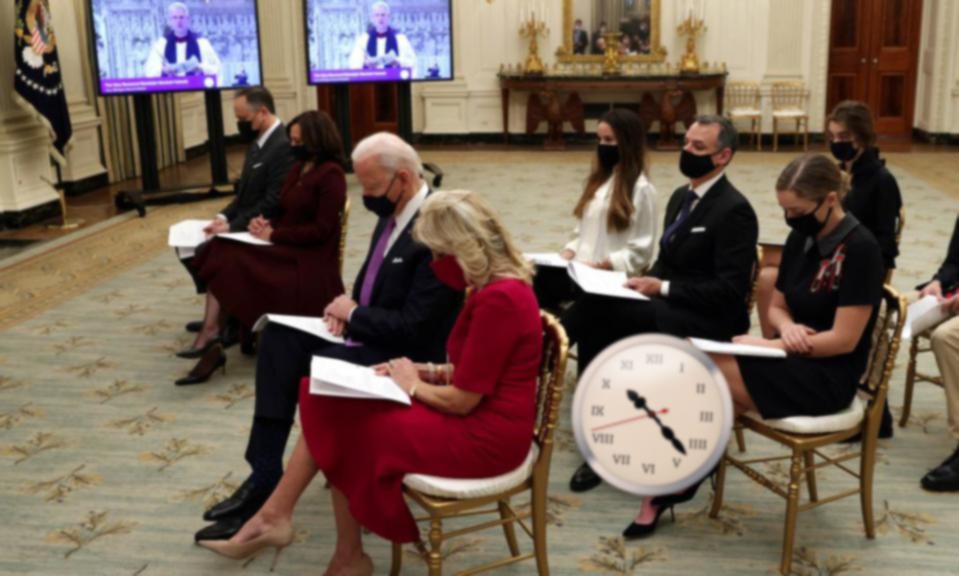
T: 10.22.42
